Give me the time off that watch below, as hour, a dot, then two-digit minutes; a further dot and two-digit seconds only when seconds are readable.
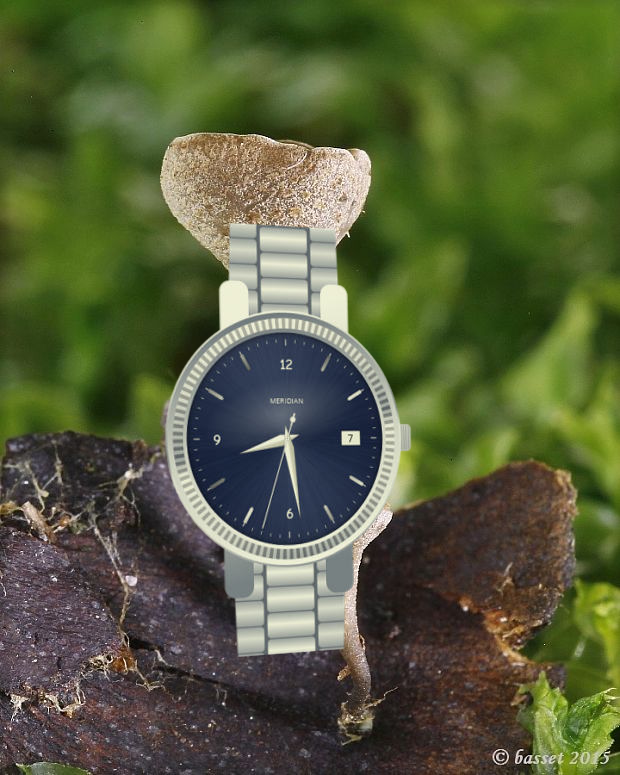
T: 8.28.33
